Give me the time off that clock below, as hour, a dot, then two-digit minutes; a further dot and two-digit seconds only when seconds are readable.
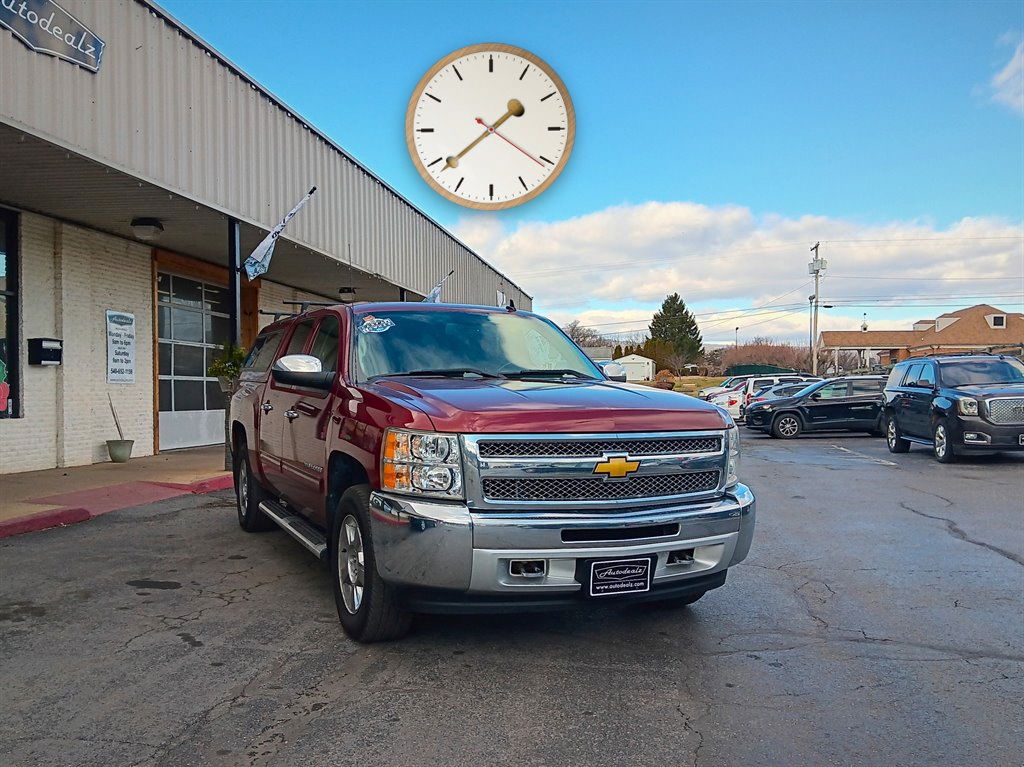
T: 1.38.21
